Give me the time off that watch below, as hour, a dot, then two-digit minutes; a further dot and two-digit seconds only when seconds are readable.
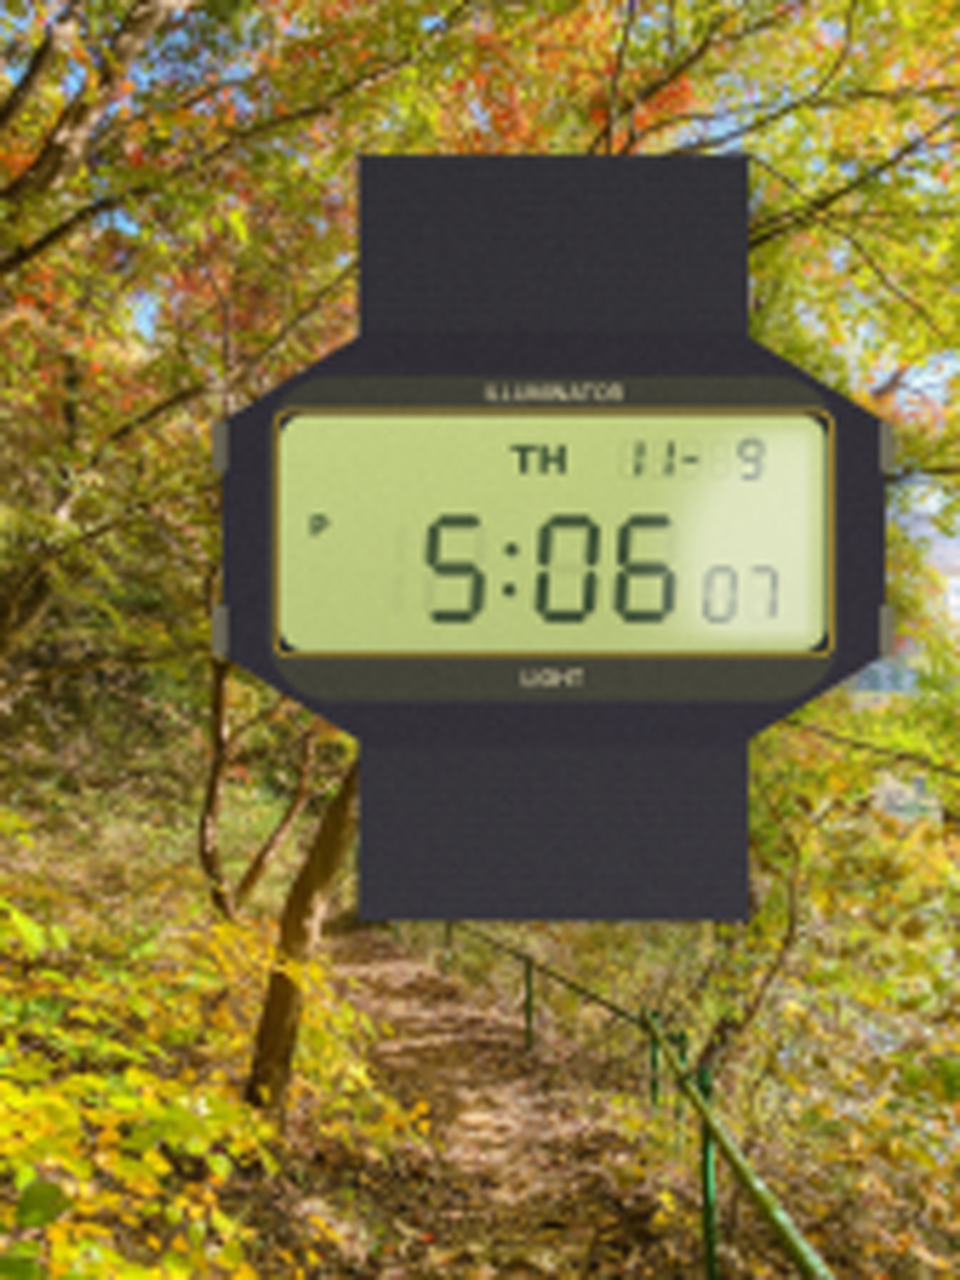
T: 5.06.07
